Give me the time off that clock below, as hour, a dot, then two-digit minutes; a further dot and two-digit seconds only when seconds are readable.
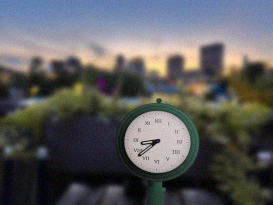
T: 8.38
